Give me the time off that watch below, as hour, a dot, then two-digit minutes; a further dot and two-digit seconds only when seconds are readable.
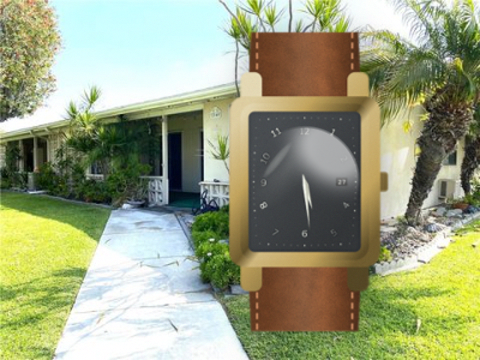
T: 5.29
